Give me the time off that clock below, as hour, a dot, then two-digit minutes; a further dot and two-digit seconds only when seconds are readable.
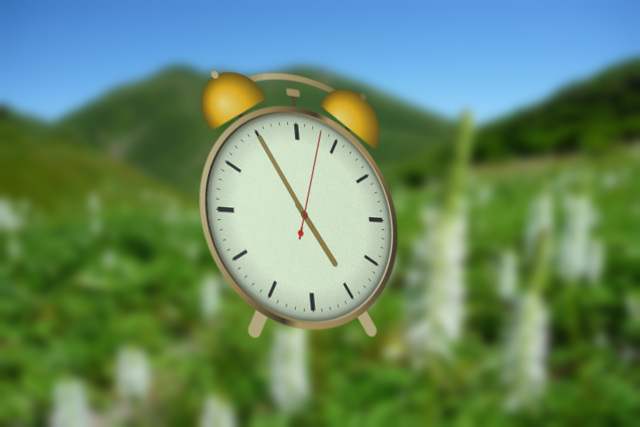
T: 4.55.03
